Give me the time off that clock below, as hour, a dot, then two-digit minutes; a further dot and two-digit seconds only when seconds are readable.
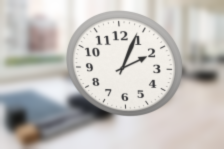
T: 2.04
